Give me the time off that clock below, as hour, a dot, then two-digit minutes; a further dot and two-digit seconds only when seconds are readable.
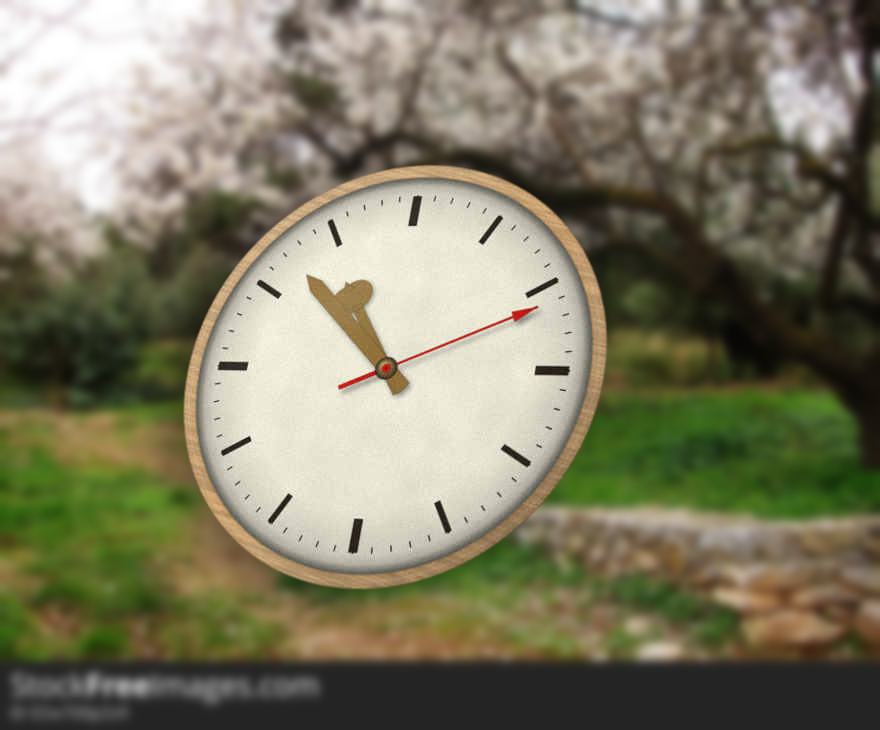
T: 10.52.11
